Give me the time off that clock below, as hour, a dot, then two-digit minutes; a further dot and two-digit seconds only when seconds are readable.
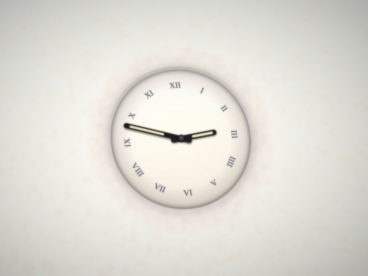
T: 2.48
